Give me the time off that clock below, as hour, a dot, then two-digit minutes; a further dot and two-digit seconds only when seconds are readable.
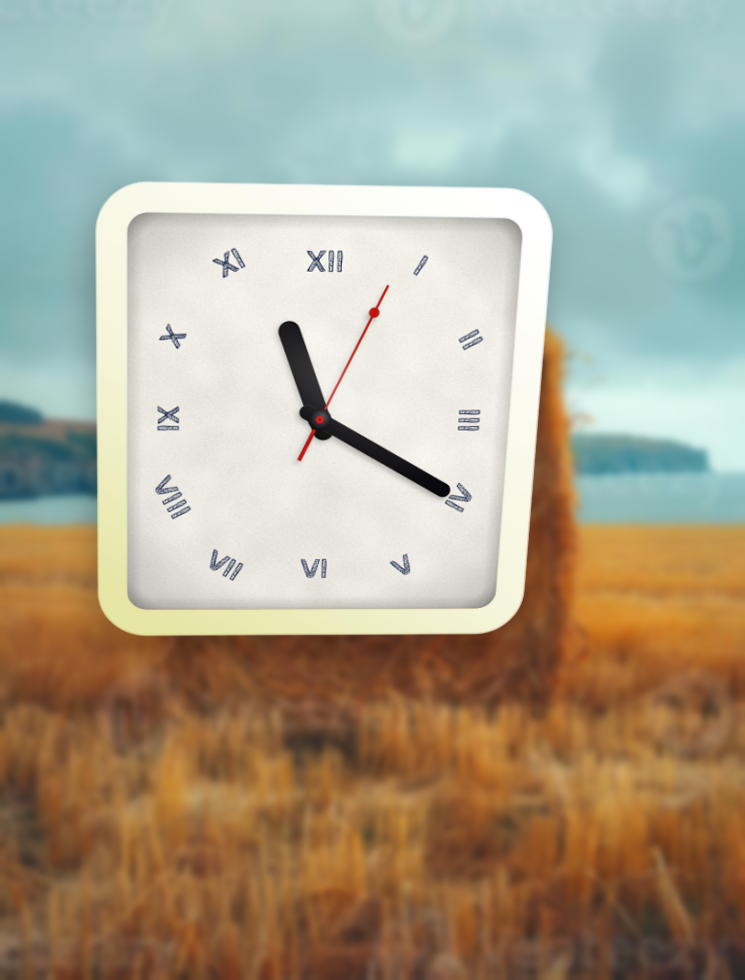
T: 11.20.04
